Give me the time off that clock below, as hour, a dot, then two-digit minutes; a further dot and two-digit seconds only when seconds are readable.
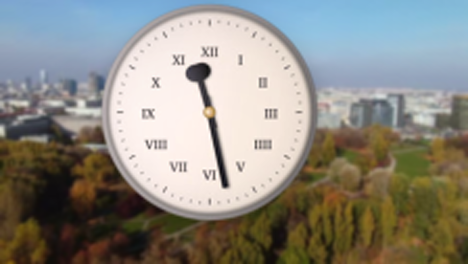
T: 11.28
